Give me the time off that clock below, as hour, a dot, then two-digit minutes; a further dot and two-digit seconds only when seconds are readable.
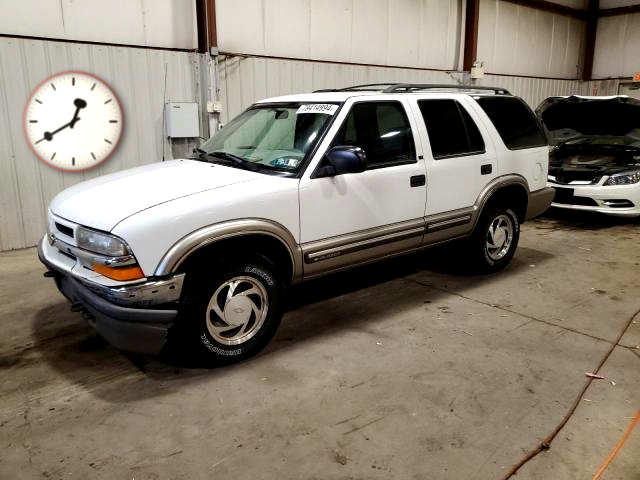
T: 12.40
